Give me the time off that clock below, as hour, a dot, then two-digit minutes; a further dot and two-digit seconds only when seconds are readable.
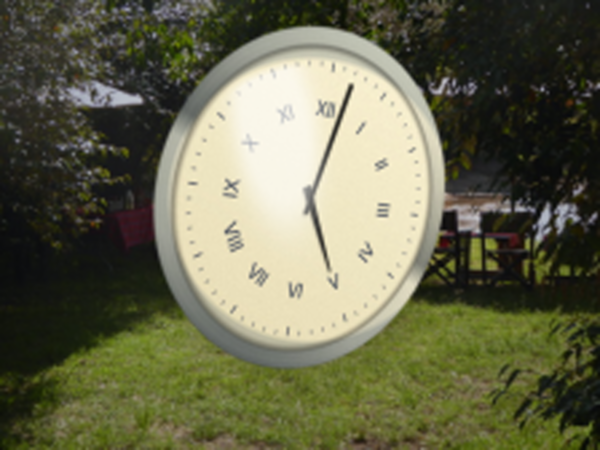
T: 5.02
